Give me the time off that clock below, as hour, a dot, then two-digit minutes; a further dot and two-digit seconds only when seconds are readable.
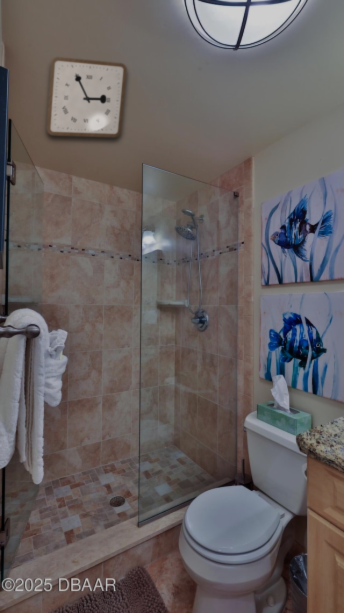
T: 2.55
